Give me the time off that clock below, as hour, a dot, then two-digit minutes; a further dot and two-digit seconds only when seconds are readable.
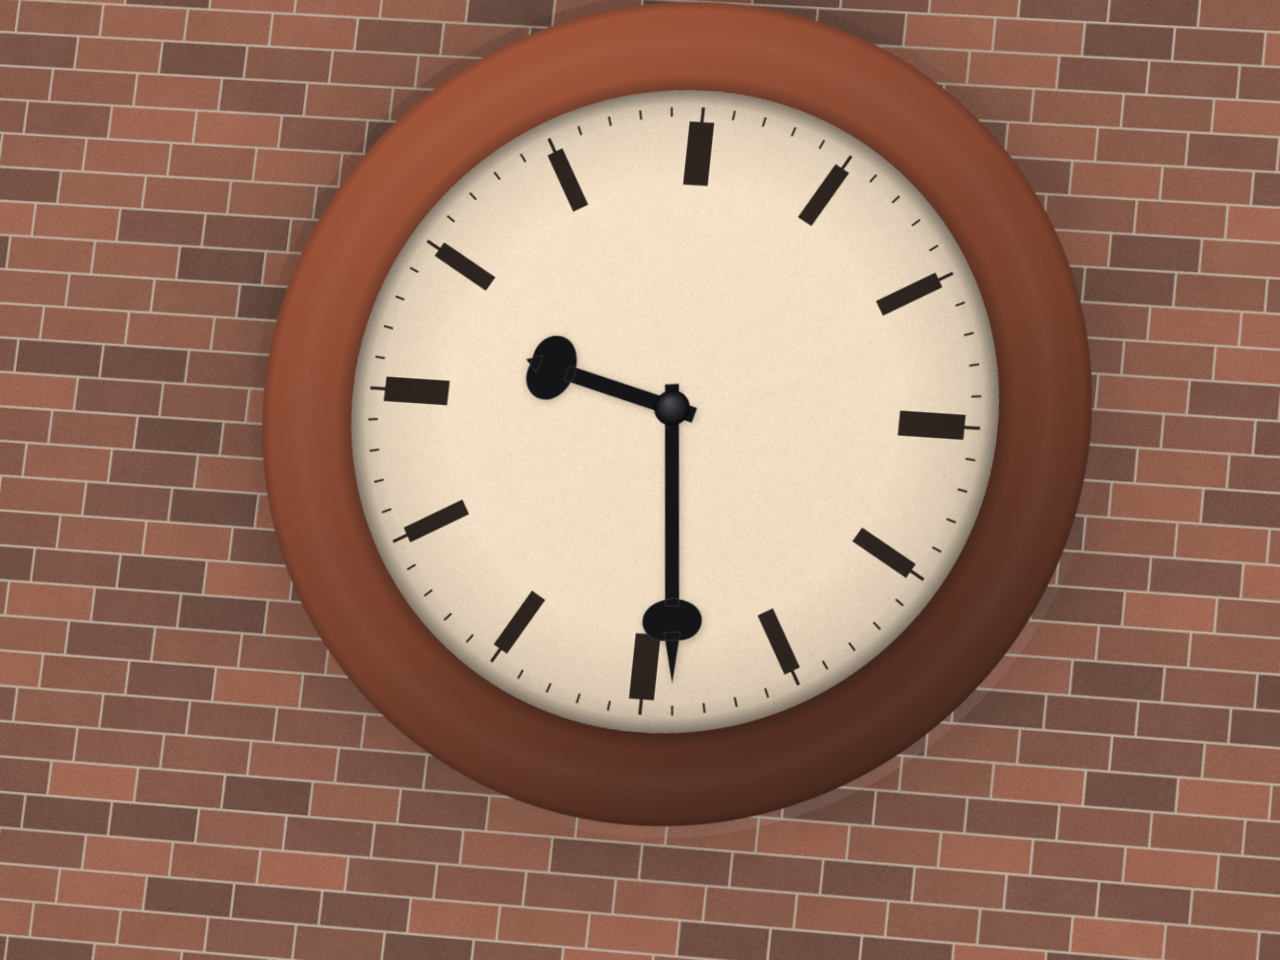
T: 9.29
